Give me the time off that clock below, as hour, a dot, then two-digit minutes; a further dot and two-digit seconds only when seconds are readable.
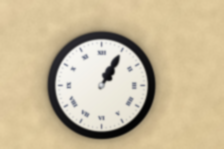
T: 1.05
